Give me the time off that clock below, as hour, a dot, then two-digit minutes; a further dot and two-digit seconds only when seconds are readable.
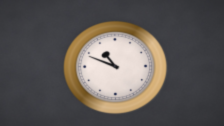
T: 10.49
